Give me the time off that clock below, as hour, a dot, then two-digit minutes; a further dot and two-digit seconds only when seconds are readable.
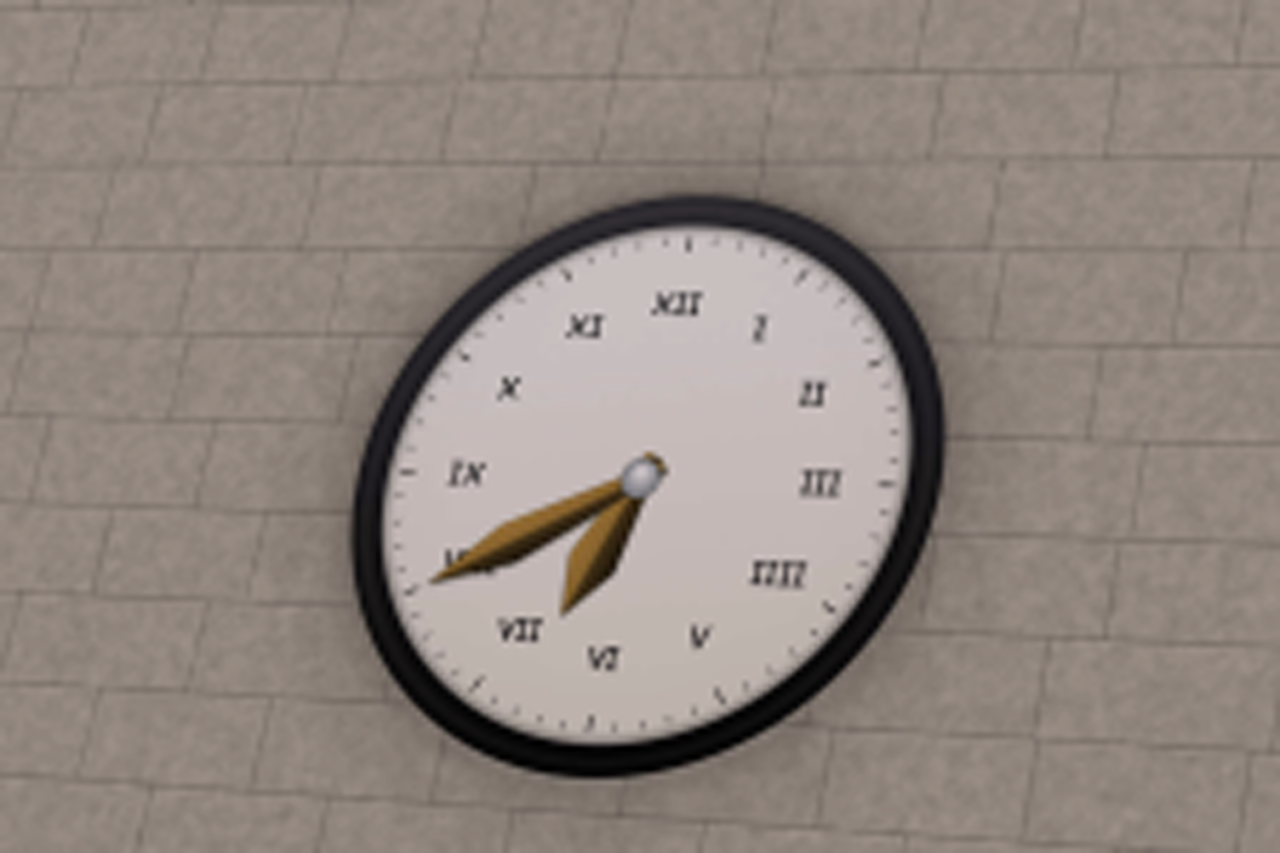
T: 6.40
